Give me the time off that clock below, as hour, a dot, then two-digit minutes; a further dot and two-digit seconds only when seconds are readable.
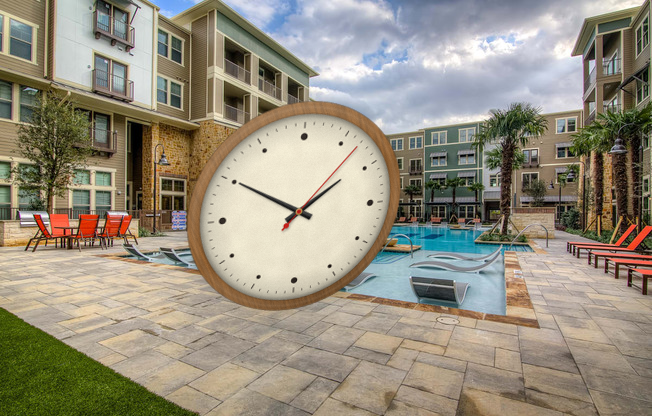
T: 1.50.07
